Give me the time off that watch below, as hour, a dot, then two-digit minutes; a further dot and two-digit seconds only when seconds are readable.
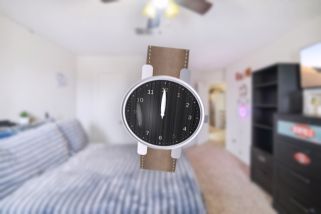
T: 12.00
